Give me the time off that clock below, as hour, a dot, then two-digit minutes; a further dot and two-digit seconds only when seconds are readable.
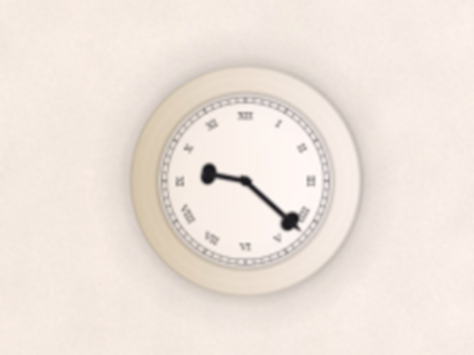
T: 9.22
